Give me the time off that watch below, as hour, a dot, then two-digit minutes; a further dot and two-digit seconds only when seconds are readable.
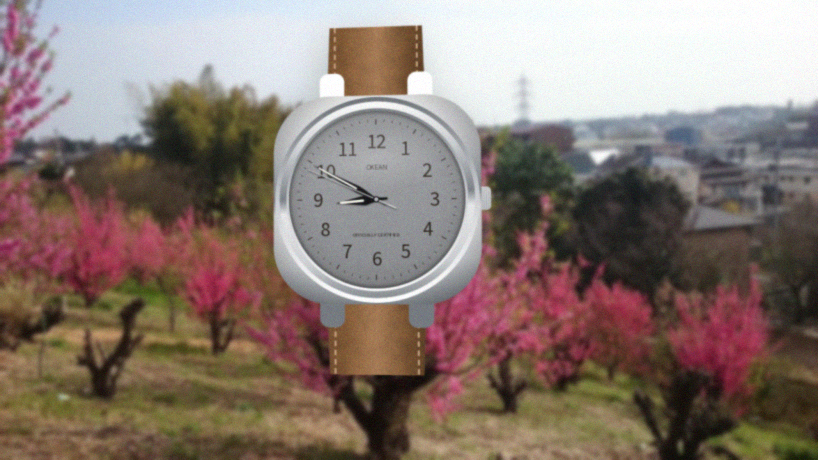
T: 8.49.49
